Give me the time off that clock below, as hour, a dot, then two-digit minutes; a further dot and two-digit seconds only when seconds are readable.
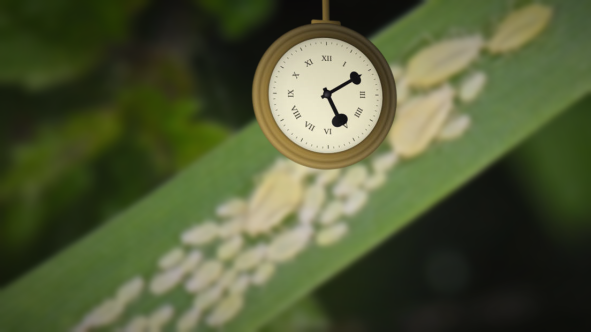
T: 5.10
